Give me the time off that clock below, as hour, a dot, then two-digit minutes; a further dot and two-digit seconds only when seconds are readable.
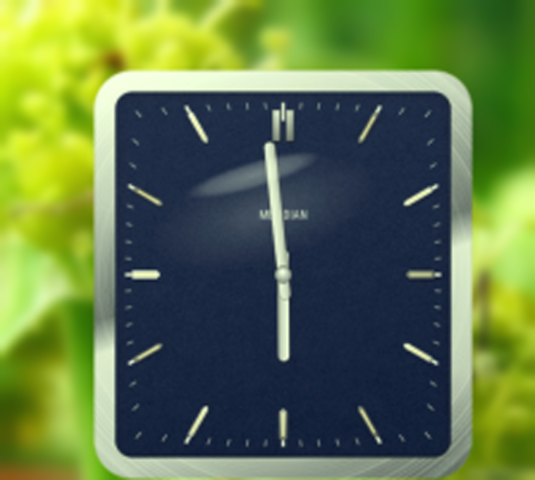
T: 5.59
